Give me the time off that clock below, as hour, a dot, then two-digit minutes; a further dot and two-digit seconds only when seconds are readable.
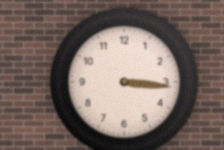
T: 3.16
